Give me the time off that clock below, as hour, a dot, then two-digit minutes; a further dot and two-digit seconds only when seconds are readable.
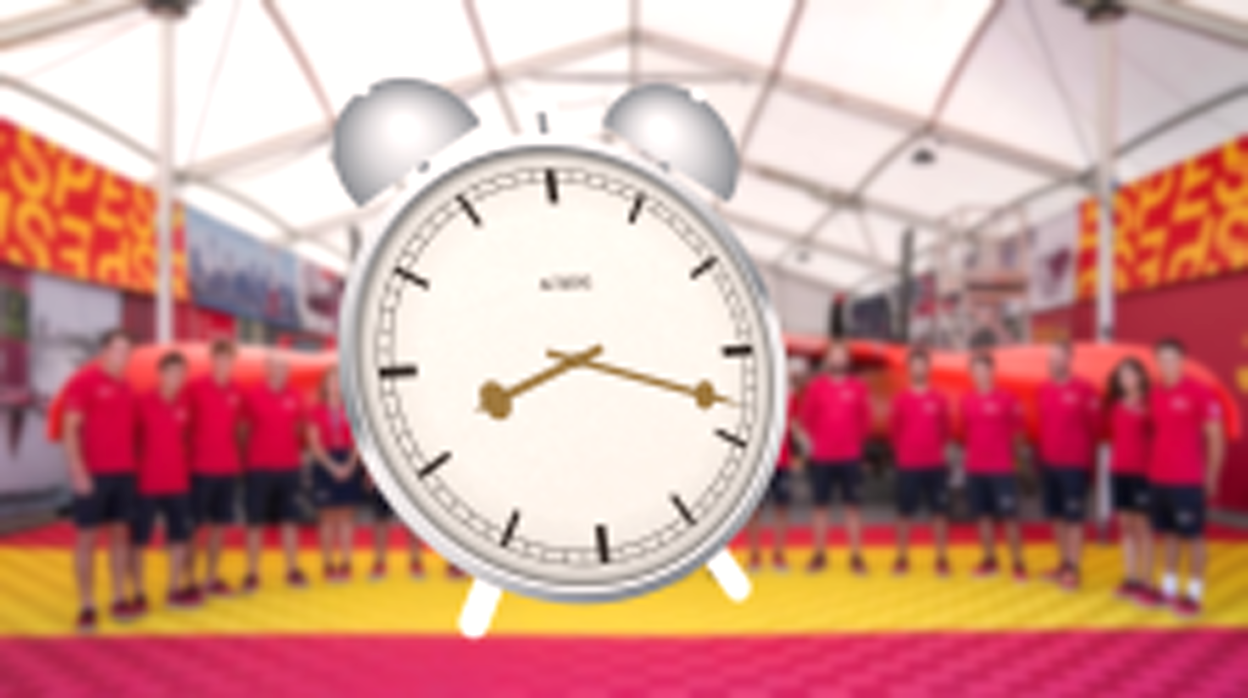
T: 8.18
